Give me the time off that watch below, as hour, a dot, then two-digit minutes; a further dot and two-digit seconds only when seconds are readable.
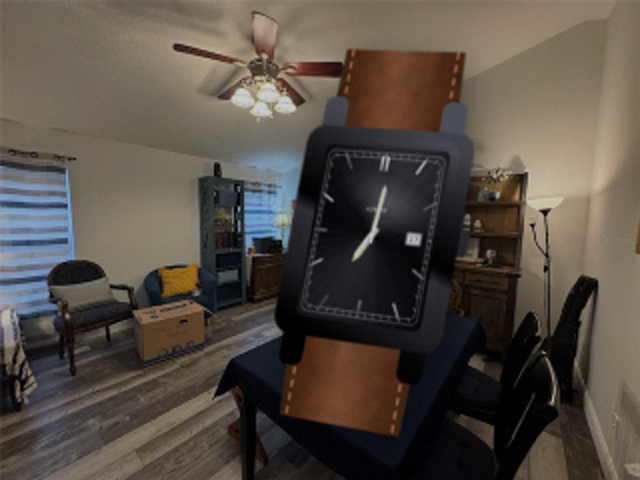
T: 7.01
